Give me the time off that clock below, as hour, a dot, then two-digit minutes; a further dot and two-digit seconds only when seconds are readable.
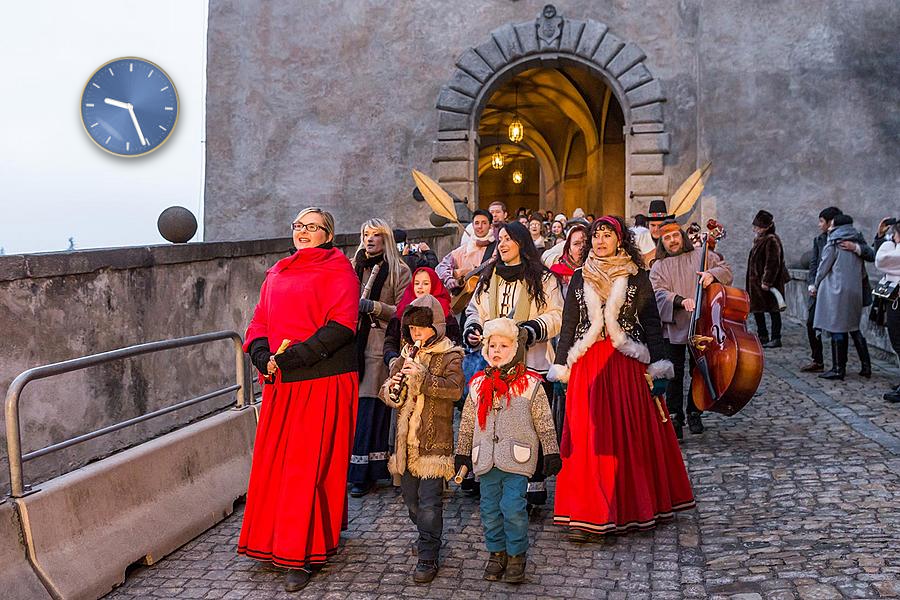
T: 9.26
